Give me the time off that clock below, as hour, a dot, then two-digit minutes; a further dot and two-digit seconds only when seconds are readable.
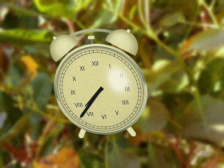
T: 7.37
